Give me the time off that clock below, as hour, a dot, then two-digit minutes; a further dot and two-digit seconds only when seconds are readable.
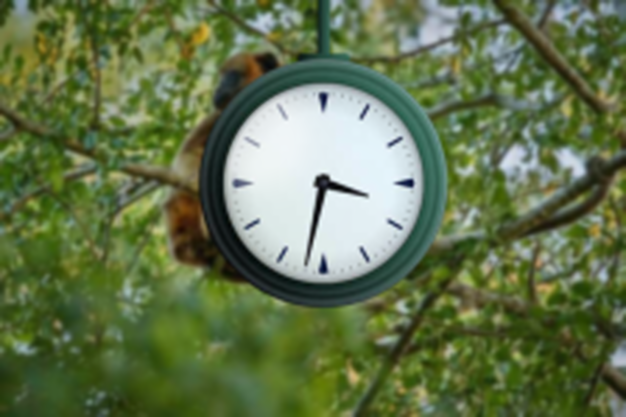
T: 3.32
